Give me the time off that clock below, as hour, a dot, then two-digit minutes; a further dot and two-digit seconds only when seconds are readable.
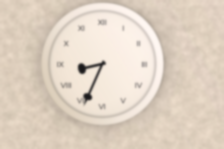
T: 8.34
